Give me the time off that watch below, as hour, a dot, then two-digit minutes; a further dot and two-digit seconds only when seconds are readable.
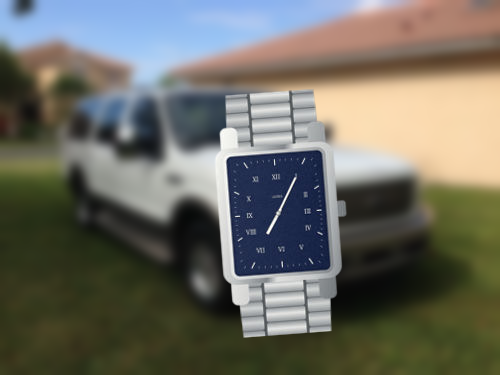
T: 7.05
